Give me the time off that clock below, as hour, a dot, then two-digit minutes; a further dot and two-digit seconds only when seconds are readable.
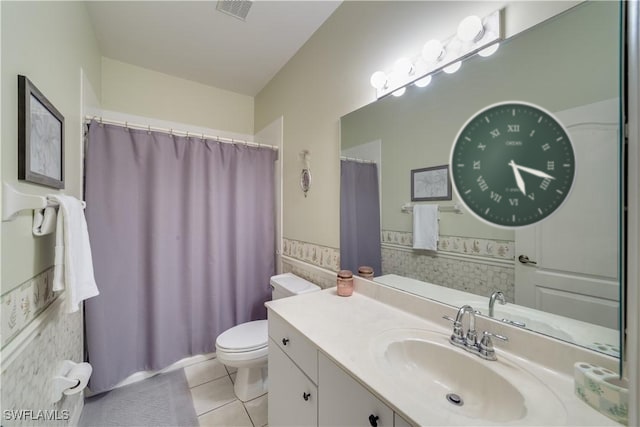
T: 5.18
